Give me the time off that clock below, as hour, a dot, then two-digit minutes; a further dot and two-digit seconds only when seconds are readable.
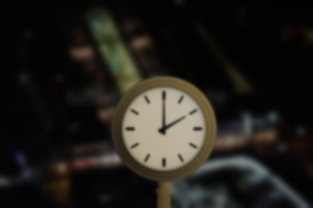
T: 2.00
